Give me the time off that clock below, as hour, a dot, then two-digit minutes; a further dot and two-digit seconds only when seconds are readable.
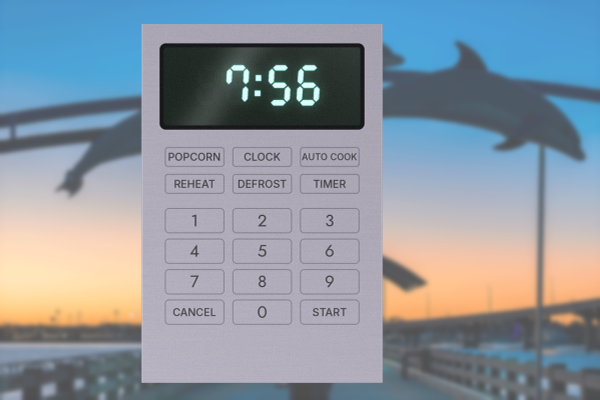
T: 7.56
